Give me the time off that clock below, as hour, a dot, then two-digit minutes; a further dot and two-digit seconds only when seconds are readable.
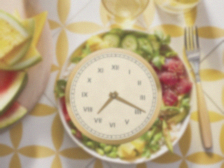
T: 7.19
